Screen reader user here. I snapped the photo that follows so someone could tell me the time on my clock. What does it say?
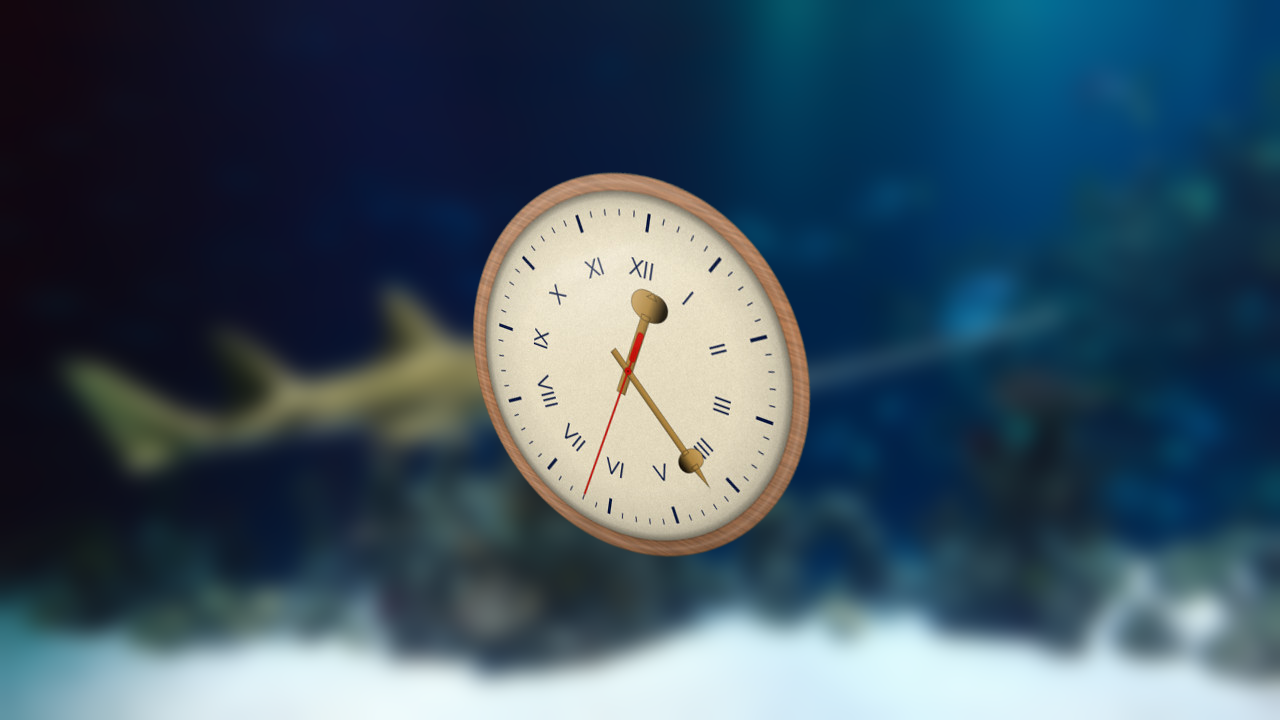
12:21:32
